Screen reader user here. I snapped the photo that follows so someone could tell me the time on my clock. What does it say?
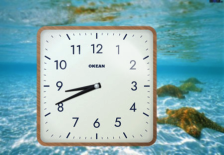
8:41
